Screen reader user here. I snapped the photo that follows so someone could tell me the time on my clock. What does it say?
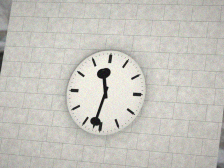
11:32
